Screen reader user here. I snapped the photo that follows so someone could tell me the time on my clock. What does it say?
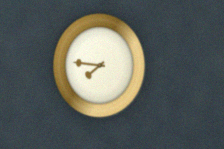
7:46
